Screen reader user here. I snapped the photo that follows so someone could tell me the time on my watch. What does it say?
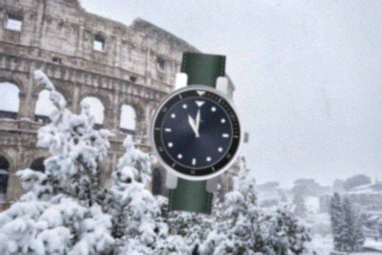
11:00
